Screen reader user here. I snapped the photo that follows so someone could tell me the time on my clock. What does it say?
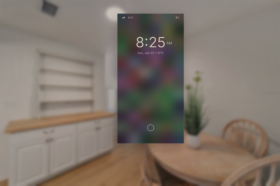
8:25
